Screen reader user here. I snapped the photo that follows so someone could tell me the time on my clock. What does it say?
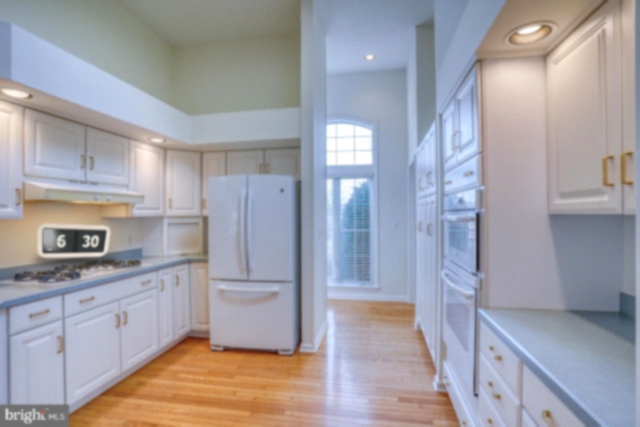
6:30
